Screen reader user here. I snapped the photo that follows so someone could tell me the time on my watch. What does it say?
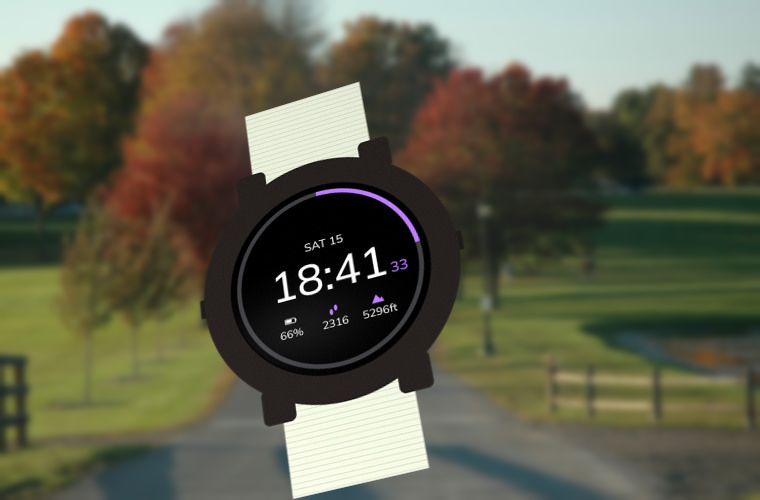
18:41:33
